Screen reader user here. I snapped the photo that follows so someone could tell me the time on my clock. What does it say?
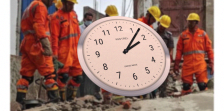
2:07
